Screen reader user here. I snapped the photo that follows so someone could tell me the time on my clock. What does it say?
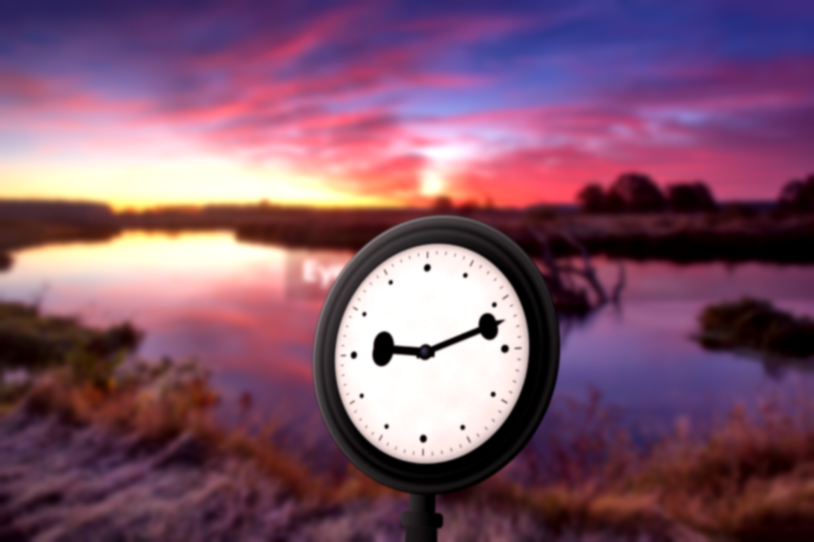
9:12
